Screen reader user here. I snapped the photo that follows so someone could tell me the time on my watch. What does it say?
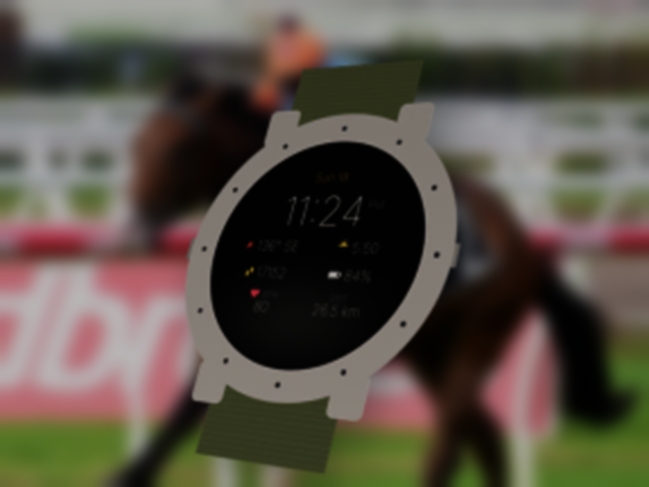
11:24
